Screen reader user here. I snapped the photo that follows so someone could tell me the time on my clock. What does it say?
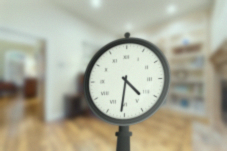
4:31
